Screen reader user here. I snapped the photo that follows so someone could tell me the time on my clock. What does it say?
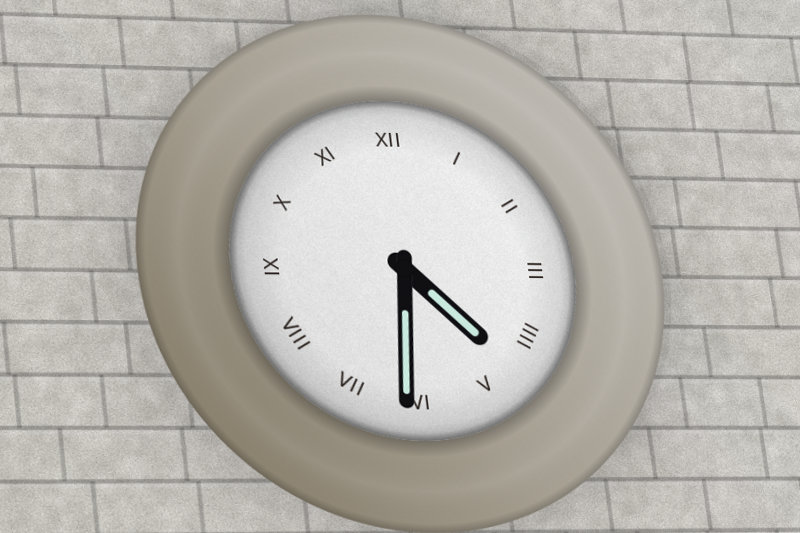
4:31
